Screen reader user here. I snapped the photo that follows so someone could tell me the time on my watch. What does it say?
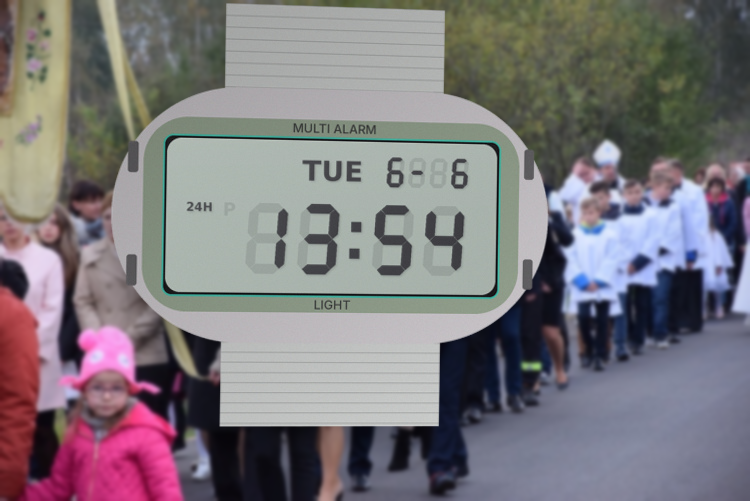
13:54
